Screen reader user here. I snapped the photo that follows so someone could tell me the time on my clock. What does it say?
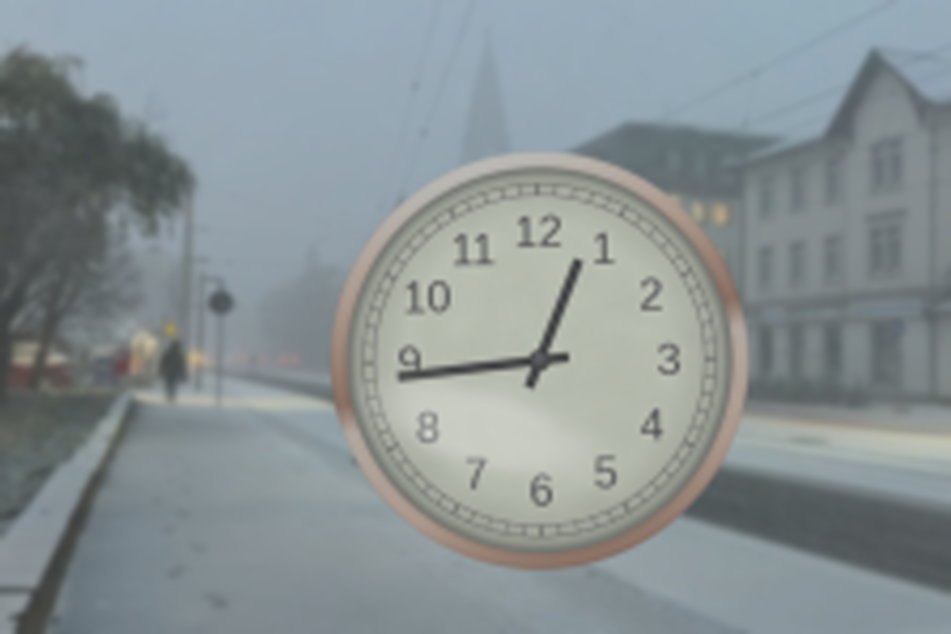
12:44
